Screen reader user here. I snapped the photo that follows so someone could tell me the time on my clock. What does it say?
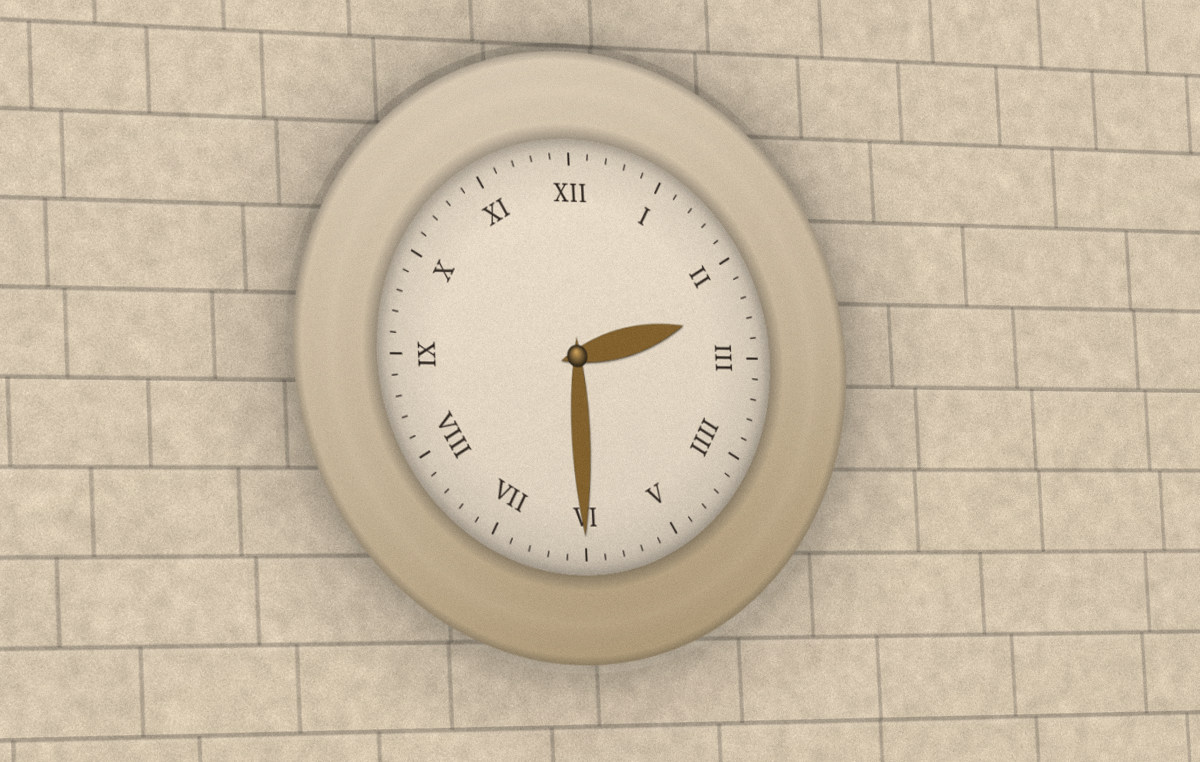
2:30
